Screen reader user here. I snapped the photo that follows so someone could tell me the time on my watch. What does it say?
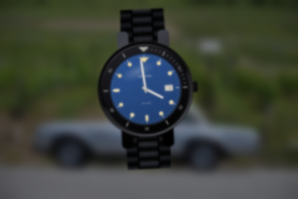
3:59
